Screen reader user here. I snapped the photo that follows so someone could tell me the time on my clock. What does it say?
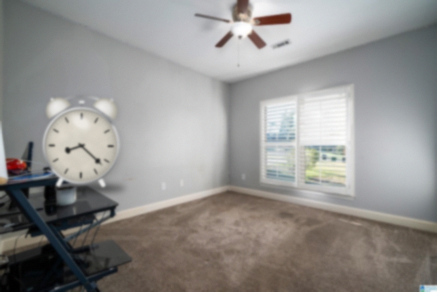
8:22
